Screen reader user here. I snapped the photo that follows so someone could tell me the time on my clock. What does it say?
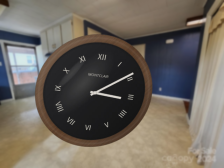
3:09
